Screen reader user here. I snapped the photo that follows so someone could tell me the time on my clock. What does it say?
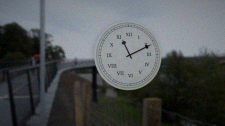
11:11
